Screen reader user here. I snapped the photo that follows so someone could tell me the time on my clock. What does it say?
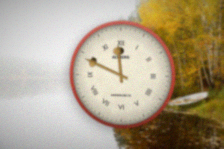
11:49
